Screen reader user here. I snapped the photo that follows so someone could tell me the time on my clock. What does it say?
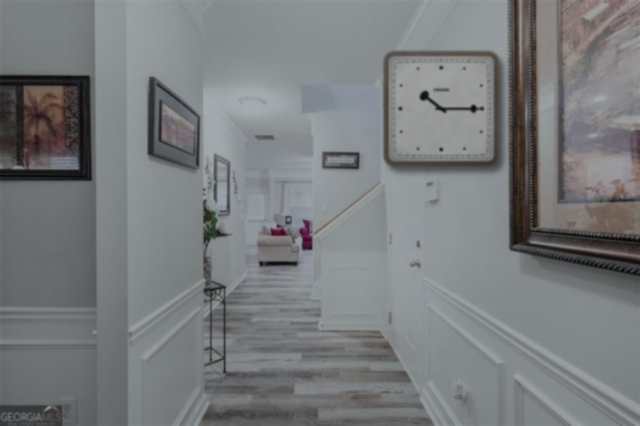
10:15
